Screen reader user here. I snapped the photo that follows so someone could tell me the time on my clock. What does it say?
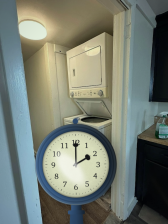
2:00
